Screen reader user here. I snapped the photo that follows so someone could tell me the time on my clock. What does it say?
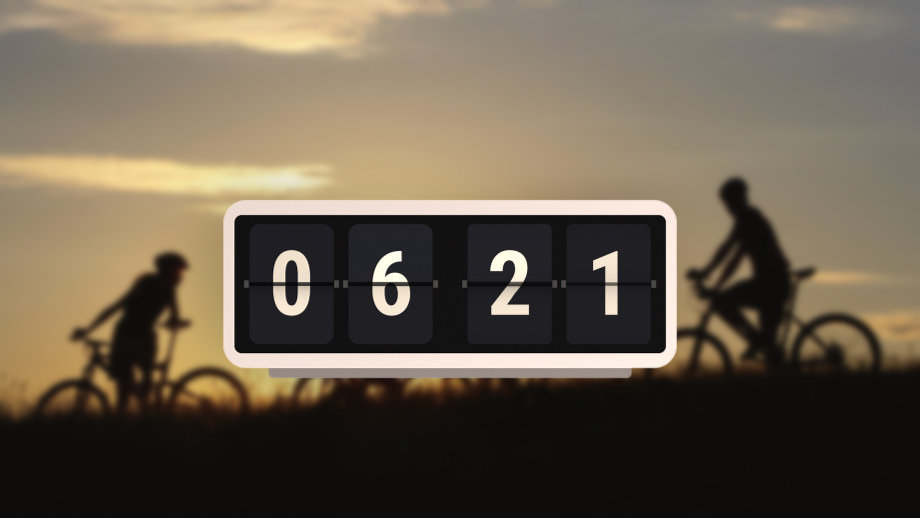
6:21
